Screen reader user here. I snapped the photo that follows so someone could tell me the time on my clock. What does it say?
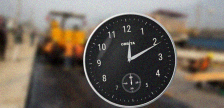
12:11
